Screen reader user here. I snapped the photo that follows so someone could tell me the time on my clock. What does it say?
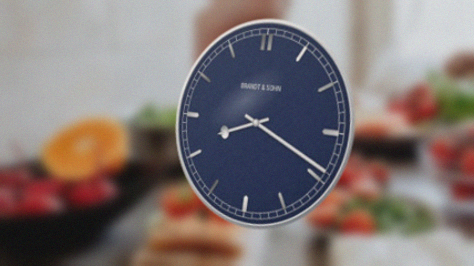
8:19
